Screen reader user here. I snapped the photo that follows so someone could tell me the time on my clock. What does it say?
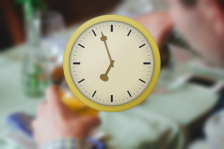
6:57
